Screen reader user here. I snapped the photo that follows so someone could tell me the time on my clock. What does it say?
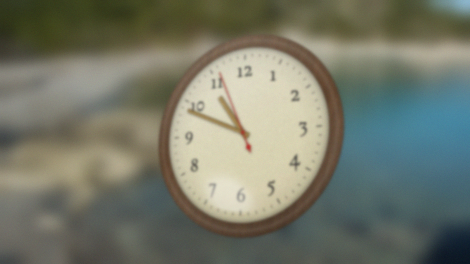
10:48:56
